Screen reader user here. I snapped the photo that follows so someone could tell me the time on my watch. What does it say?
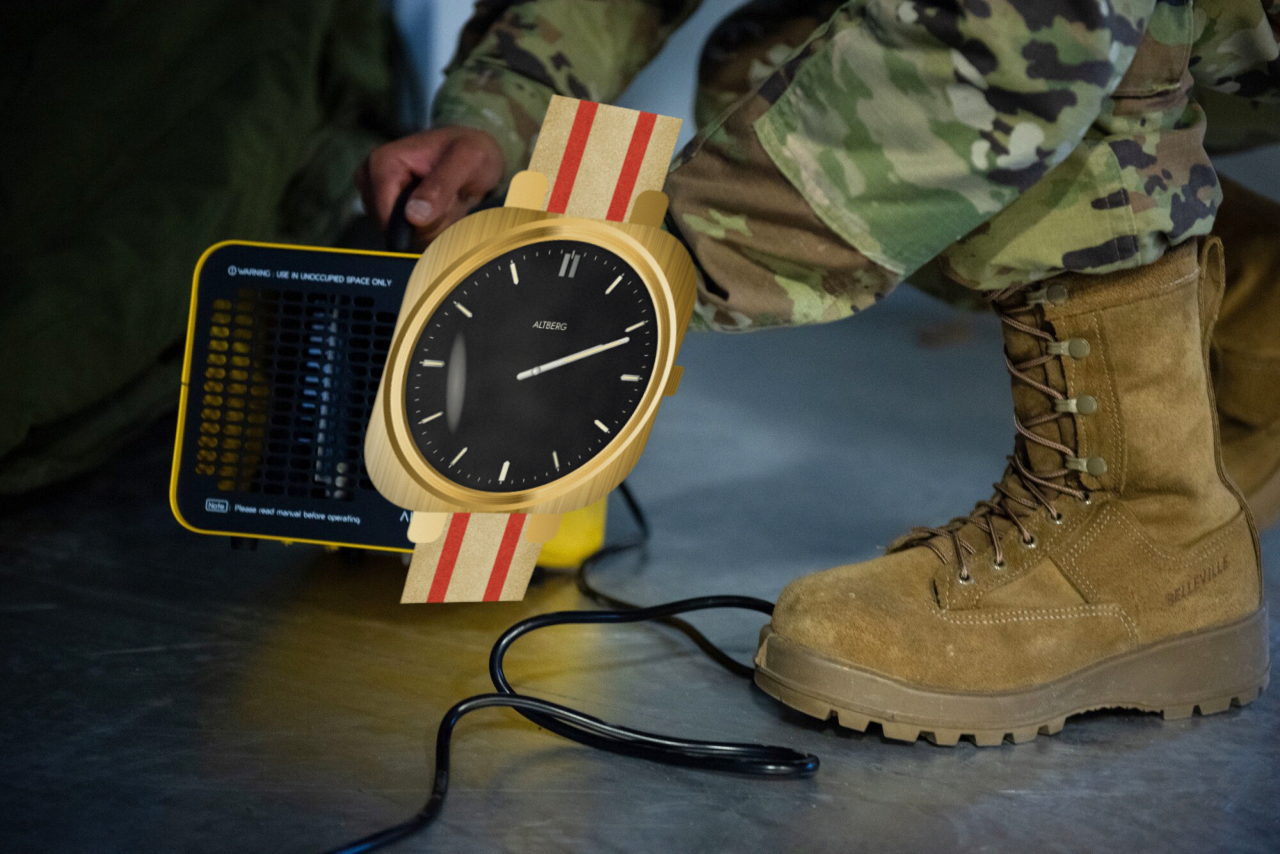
2:11
